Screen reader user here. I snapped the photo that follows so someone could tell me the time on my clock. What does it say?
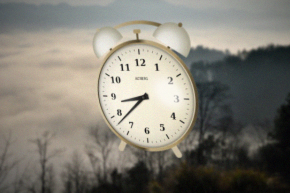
8:38
